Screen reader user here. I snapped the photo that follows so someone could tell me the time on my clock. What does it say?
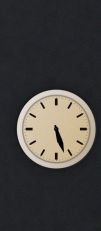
5:27
